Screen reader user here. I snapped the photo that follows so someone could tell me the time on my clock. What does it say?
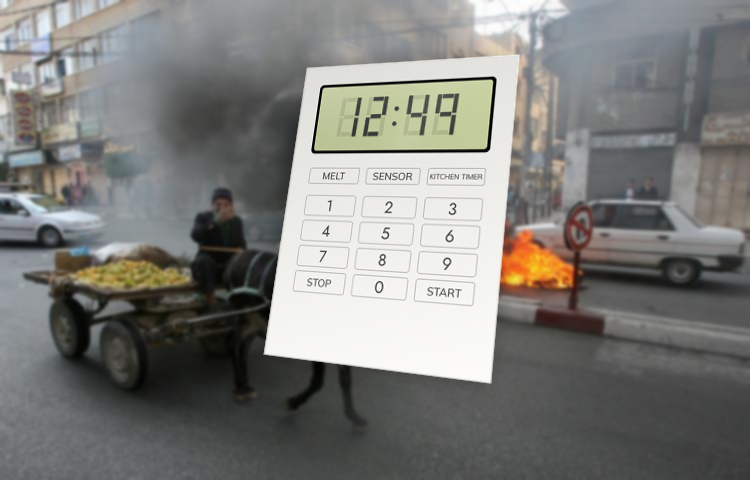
12:49
